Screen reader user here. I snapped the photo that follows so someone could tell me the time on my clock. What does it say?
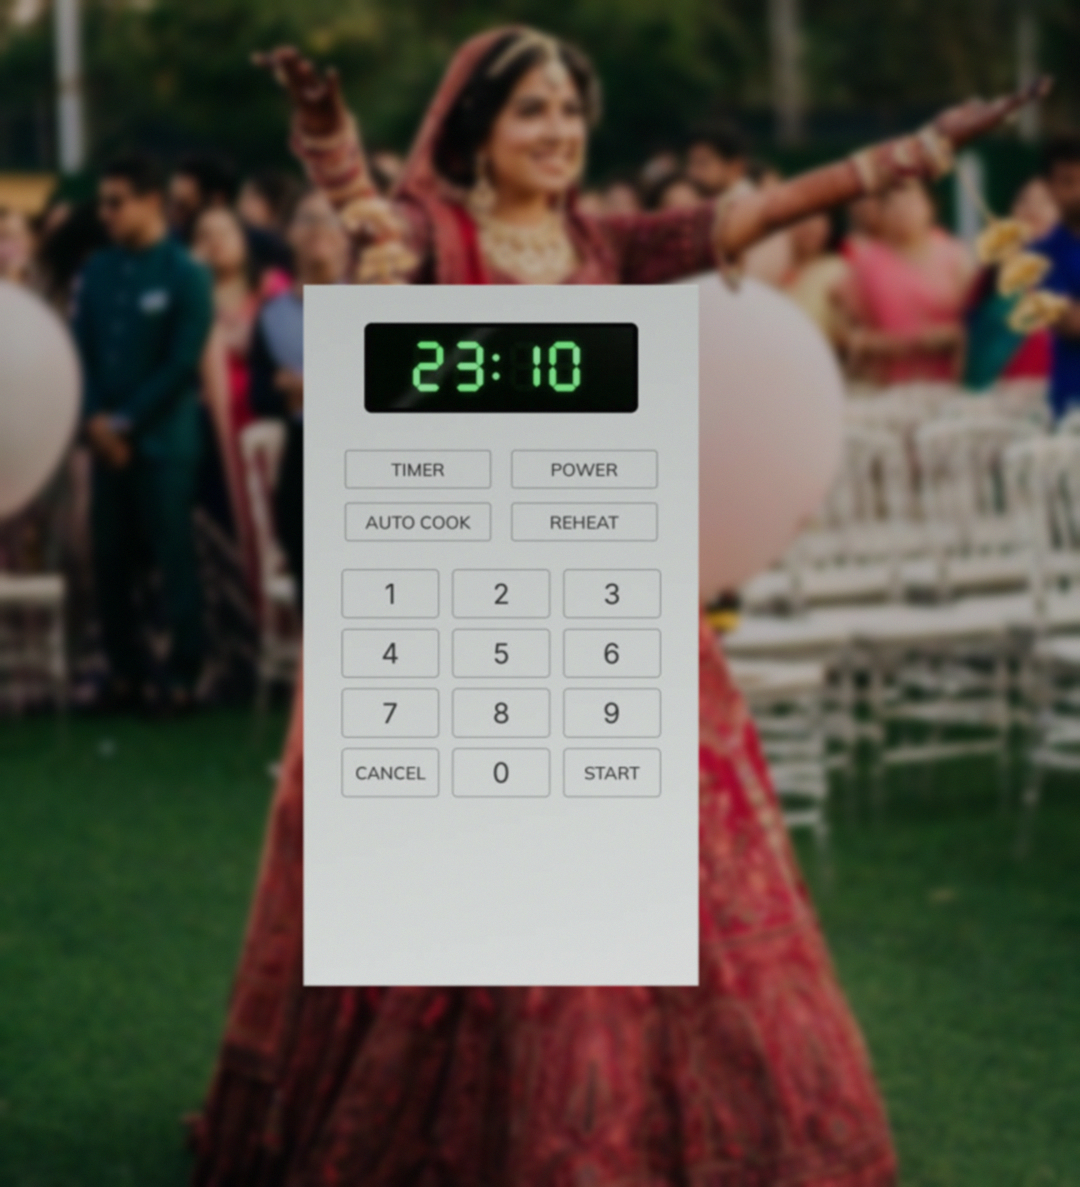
23:10
